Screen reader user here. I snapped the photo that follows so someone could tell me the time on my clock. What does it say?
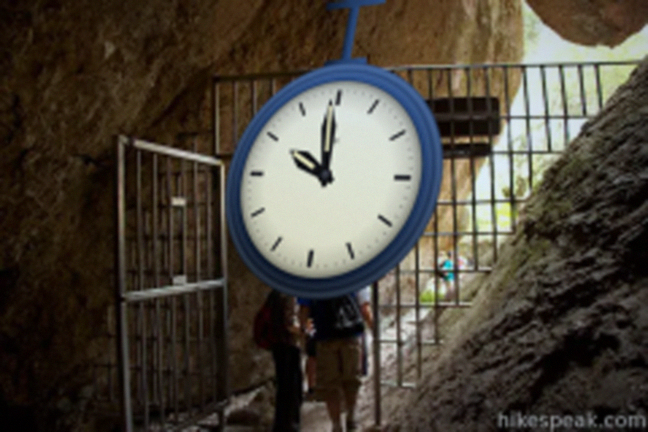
9:59
